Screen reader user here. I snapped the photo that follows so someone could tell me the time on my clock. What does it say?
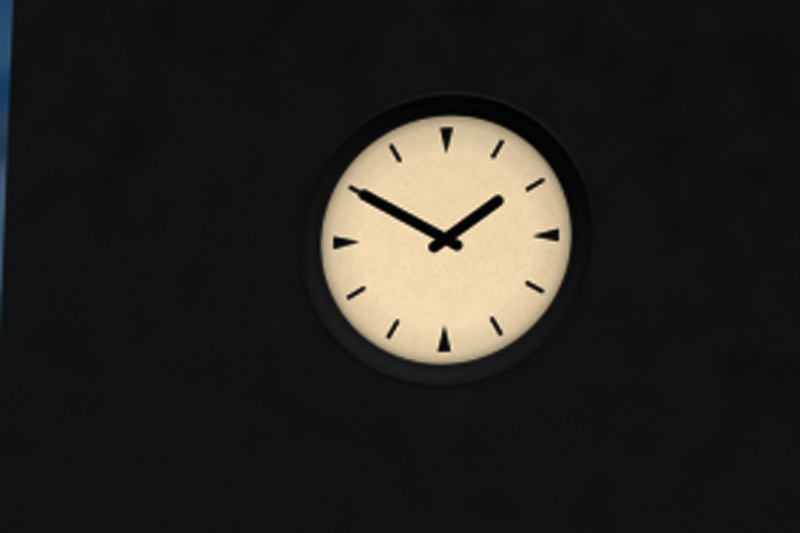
1:50
